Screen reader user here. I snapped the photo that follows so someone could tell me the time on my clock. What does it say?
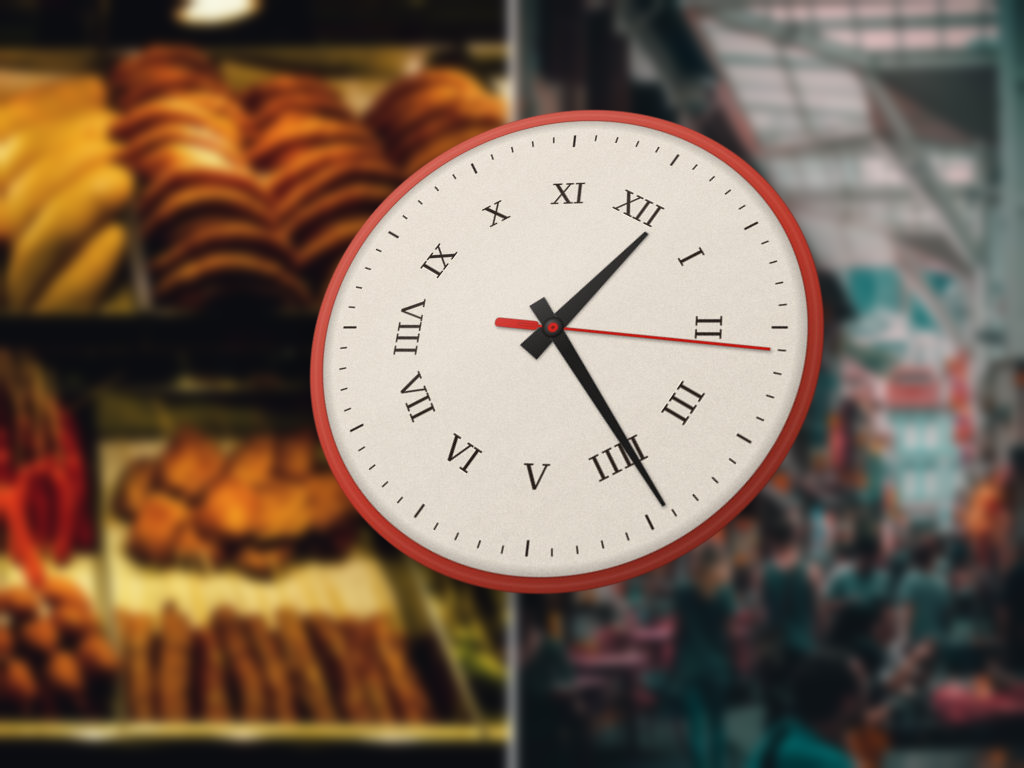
12:19:11
